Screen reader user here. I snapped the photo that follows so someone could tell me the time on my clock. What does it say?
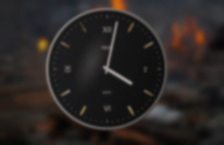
4:02
